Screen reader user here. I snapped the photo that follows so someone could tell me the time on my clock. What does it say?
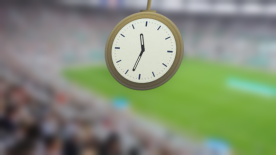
11:33
